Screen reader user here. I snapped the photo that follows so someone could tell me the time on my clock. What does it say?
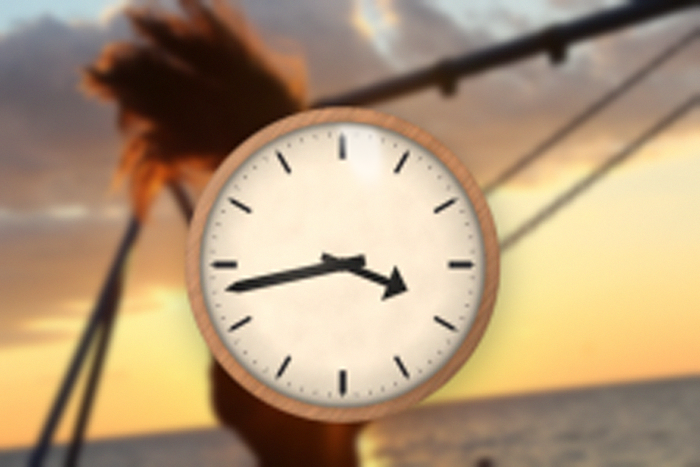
3:43
